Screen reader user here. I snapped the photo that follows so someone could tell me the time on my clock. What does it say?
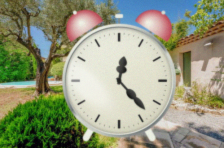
12:23
